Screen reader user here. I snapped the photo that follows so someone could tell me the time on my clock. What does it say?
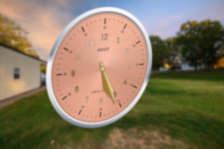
5:26
